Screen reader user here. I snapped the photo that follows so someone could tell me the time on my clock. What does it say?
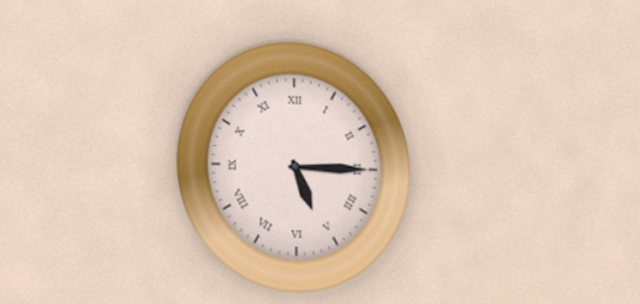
5:15
